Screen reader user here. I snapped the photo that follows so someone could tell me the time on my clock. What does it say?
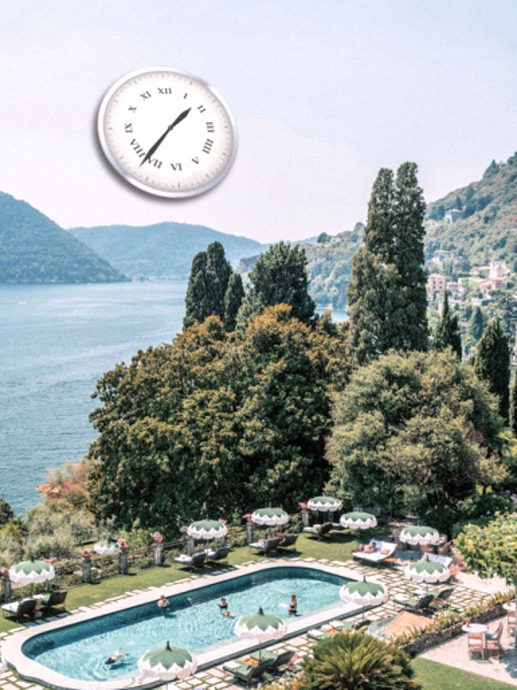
1:37
